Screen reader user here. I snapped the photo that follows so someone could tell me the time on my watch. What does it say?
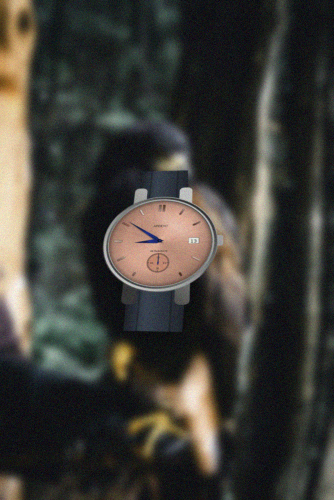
8:51
